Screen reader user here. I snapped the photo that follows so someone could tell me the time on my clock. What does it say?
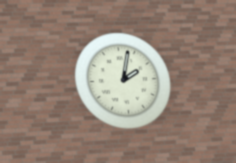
2:03
